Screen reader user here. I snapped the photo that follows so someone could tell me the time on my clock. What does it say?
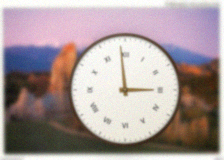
2:59
